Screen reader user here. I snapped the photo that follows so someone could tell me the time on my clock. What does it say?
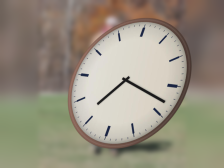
7:18
